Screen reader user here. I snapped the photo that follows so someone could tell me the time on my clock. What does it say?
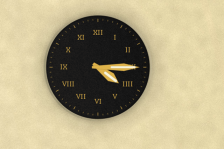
4:15
